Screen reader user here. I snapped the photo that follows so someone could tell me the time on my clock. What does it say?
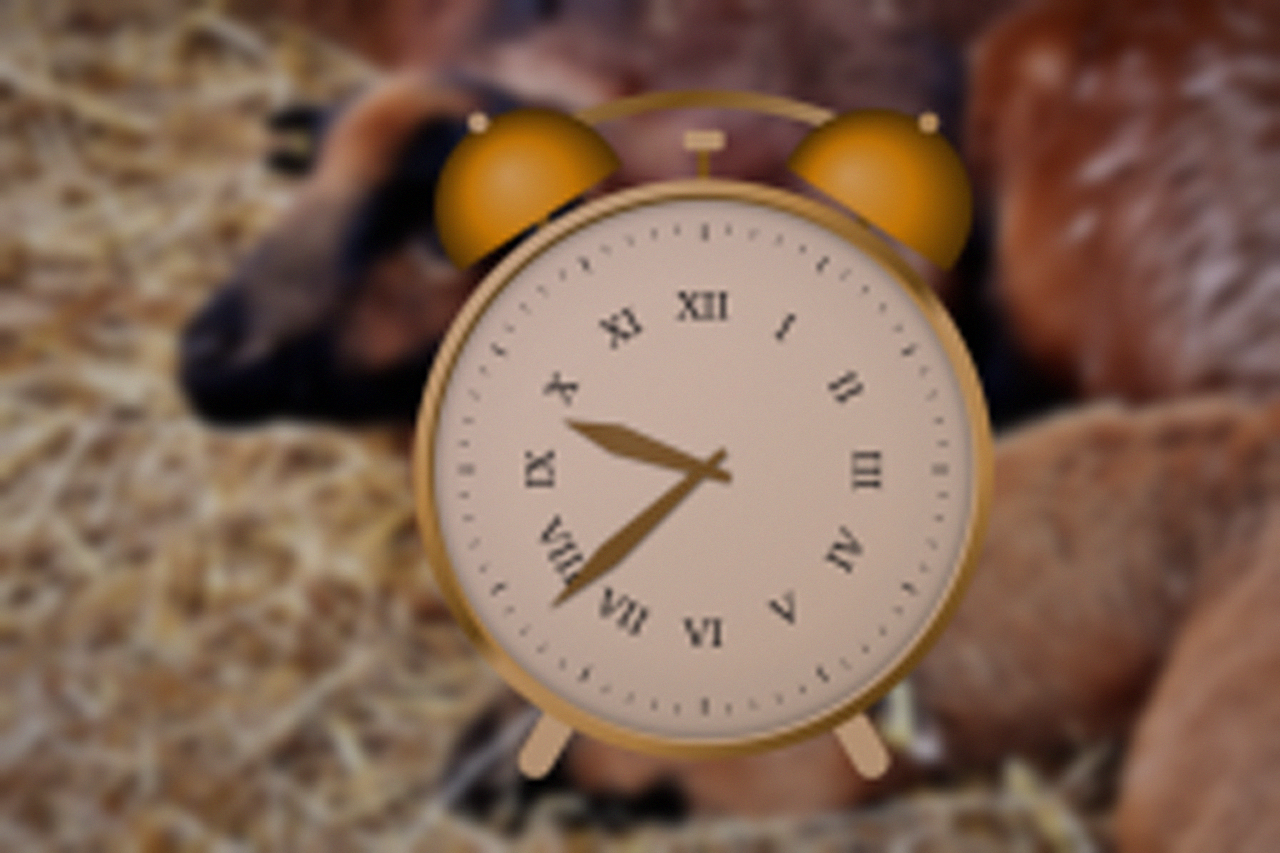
9:38
